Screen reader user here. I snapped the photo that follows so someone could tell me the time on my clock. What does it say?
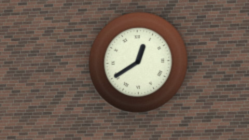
12:40
